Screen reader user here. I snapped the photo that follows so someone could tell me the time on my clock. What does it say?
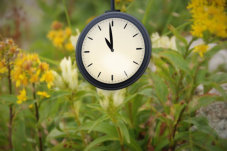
10:59
